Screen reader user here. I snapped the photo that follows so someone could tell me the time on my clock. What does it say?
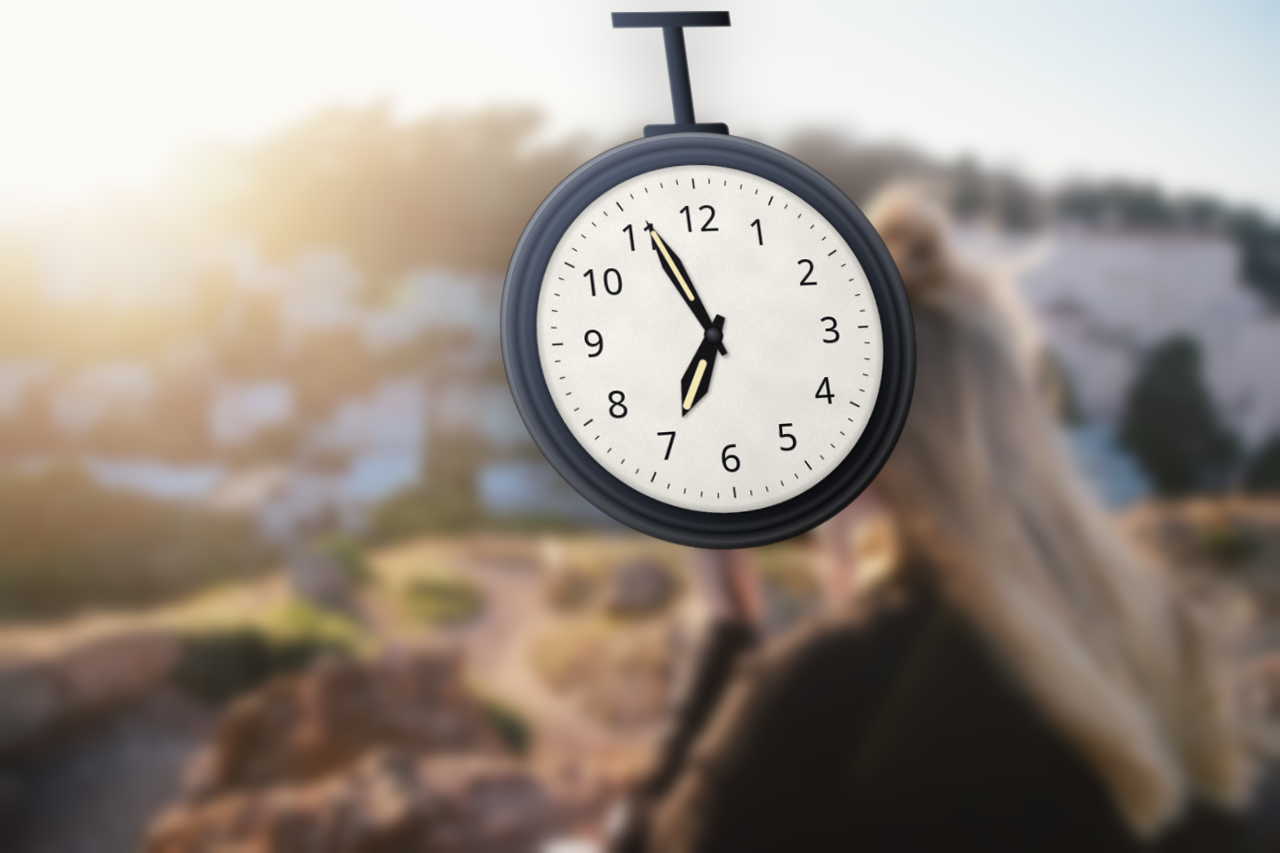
6:56
